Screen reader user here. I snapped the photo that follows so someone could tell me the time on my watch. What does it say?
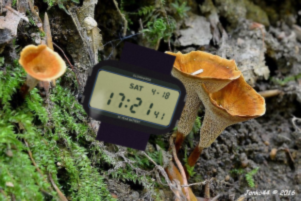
17:21
